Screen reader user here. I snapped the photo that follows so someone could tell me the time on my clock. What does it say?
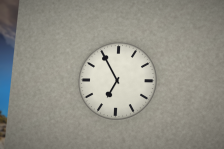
6:55
